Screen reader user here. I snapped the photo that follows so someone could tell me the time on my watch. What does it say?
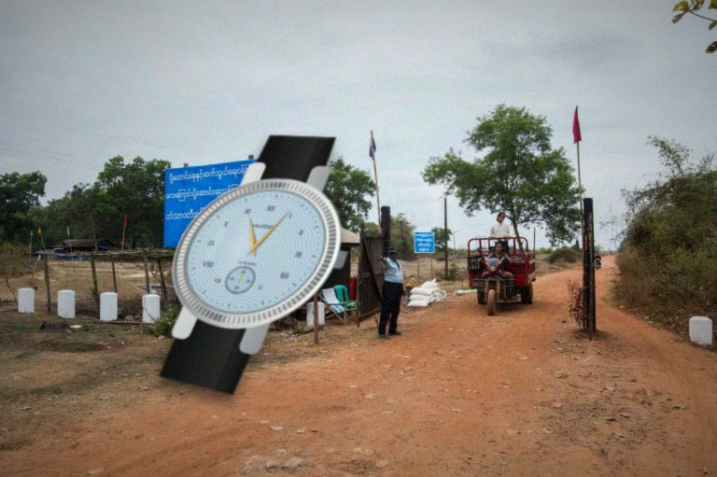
11:04
